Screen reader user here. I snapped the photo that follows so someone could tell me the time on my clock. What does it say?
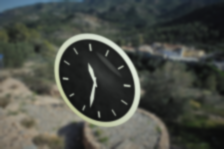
11:33
